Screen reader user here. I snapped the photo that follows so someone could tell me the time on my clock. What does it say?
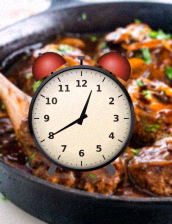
12:40
